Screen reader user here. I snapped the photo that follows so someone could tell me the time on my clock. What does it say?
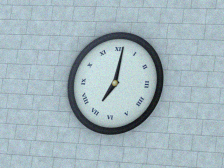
7:01
